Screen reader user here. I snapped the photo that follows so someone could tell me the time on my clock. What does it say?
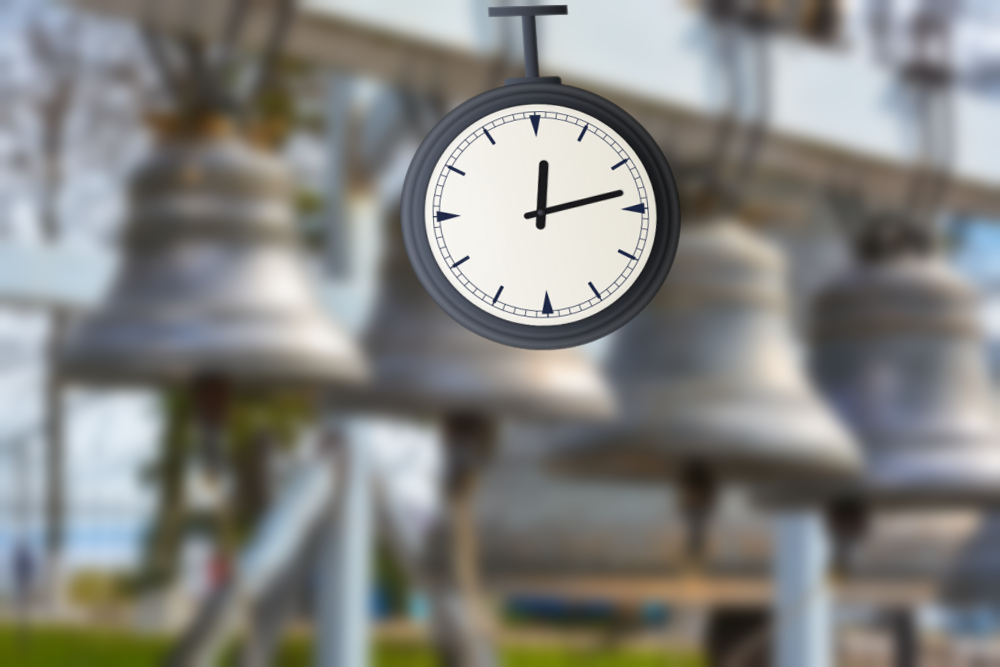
12:13
